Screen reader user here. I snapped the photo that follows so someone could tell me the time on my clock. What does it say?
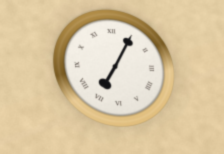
7:05
